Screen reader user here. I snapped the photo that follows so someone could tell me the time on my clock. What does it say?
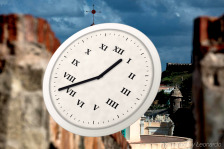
12:37
